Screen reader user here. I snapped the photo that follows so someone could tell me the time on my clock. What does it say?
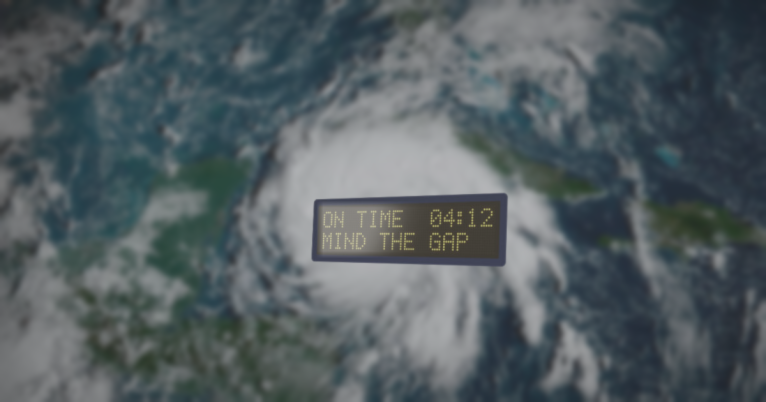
4:12
